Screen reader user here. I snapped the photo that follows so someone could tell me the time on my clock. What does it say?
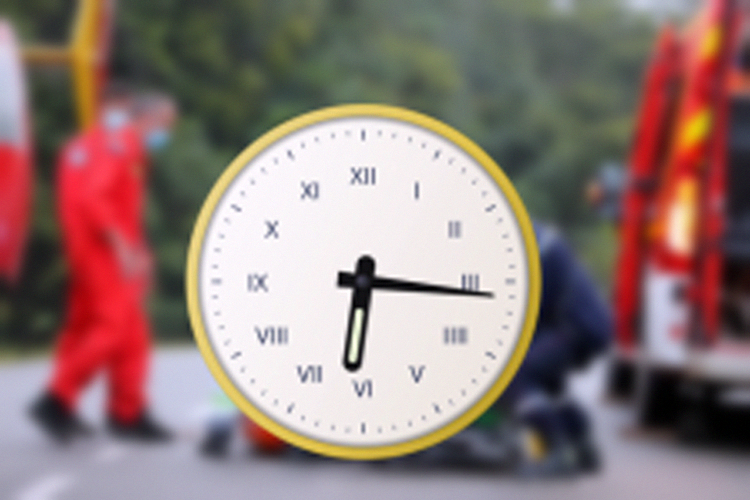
6:16
